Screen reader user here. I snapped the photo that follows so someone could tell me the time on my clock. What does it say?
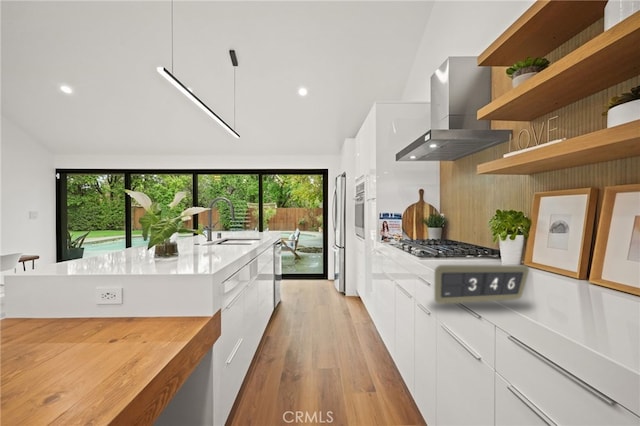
3:46
